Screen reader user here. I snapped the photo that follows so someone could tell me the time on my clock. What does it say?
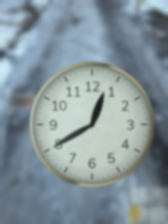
12:40
